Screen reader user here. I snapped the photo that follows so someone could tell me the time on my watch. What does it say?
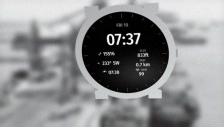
7:37
